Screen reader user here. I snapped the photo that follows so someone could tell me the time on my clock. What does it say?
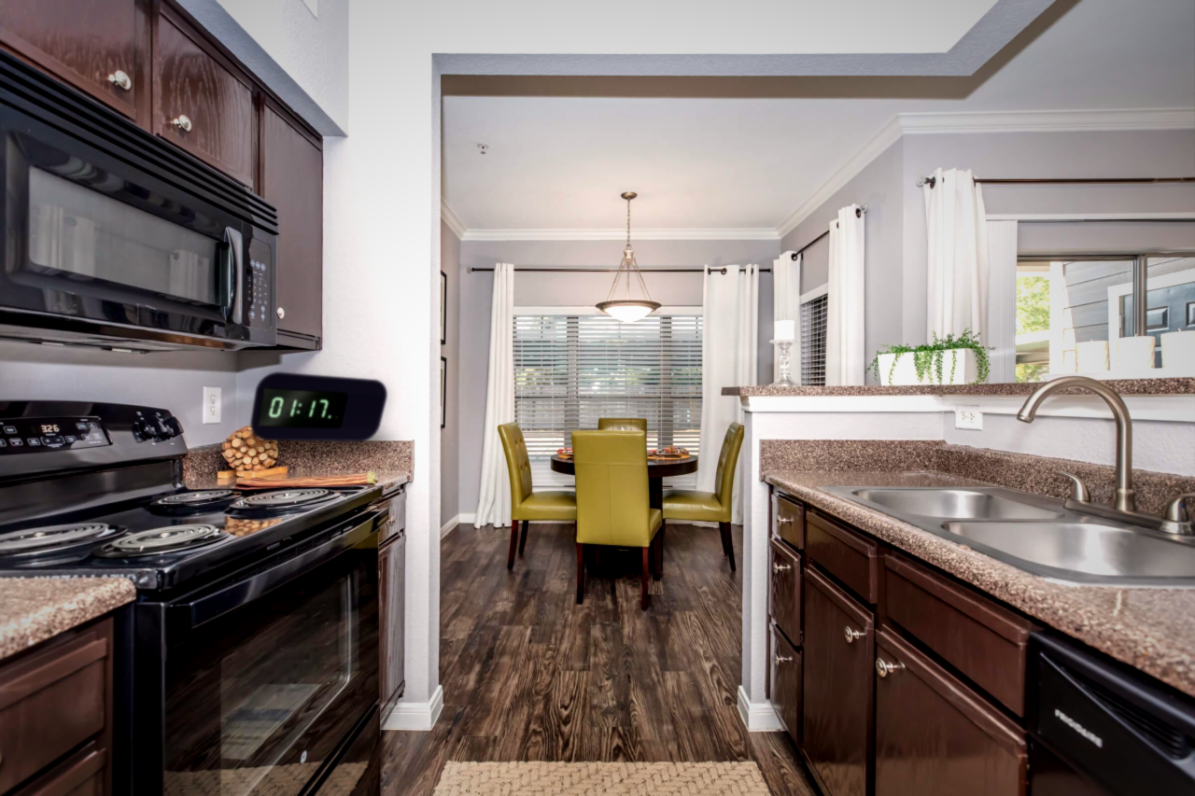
1:17
